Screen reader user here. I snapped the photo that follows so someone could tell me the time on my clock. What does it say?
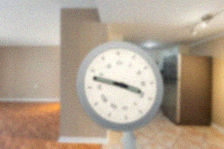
3:48
